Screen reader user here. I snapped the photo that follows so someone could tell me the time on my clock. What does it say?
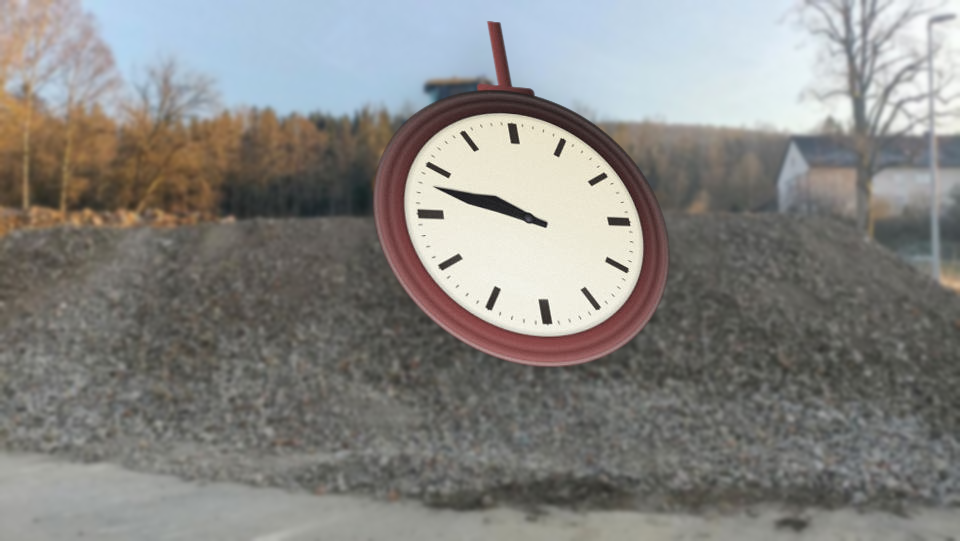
9:48
